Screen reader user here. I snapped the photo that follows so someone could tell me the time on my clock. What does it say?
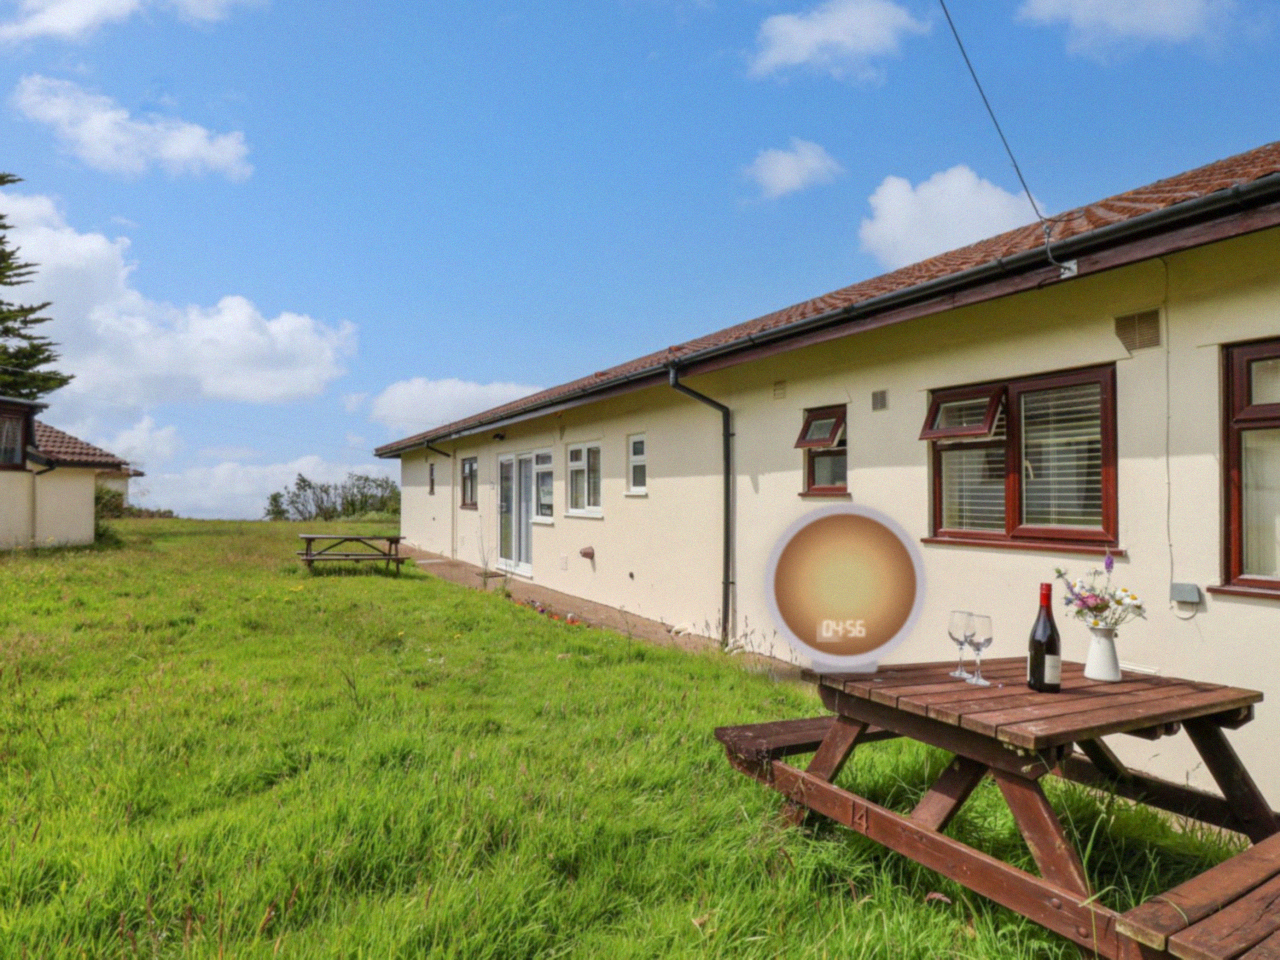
4:56
